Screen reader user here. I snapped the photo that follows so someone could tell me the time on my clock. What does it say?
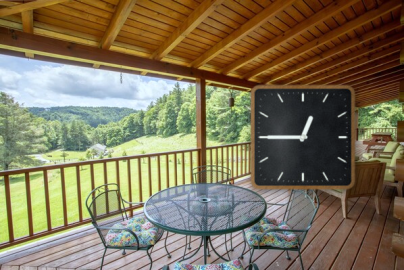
12:45
